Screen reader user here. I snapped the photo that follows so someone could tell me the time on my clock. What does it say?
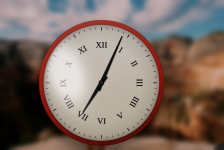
7:04
